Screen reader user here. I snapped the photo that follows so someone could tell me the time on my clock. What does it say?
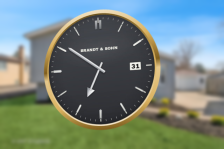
6:51
